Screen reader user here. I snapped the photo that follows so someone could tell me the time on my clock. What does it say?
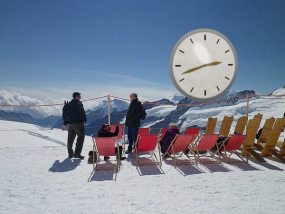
2:42
